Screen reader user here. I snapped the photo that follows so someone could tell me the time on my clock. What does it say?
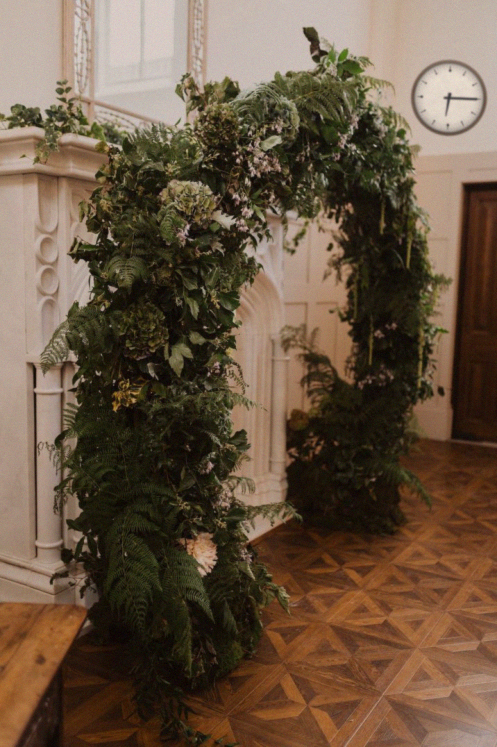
6:15
